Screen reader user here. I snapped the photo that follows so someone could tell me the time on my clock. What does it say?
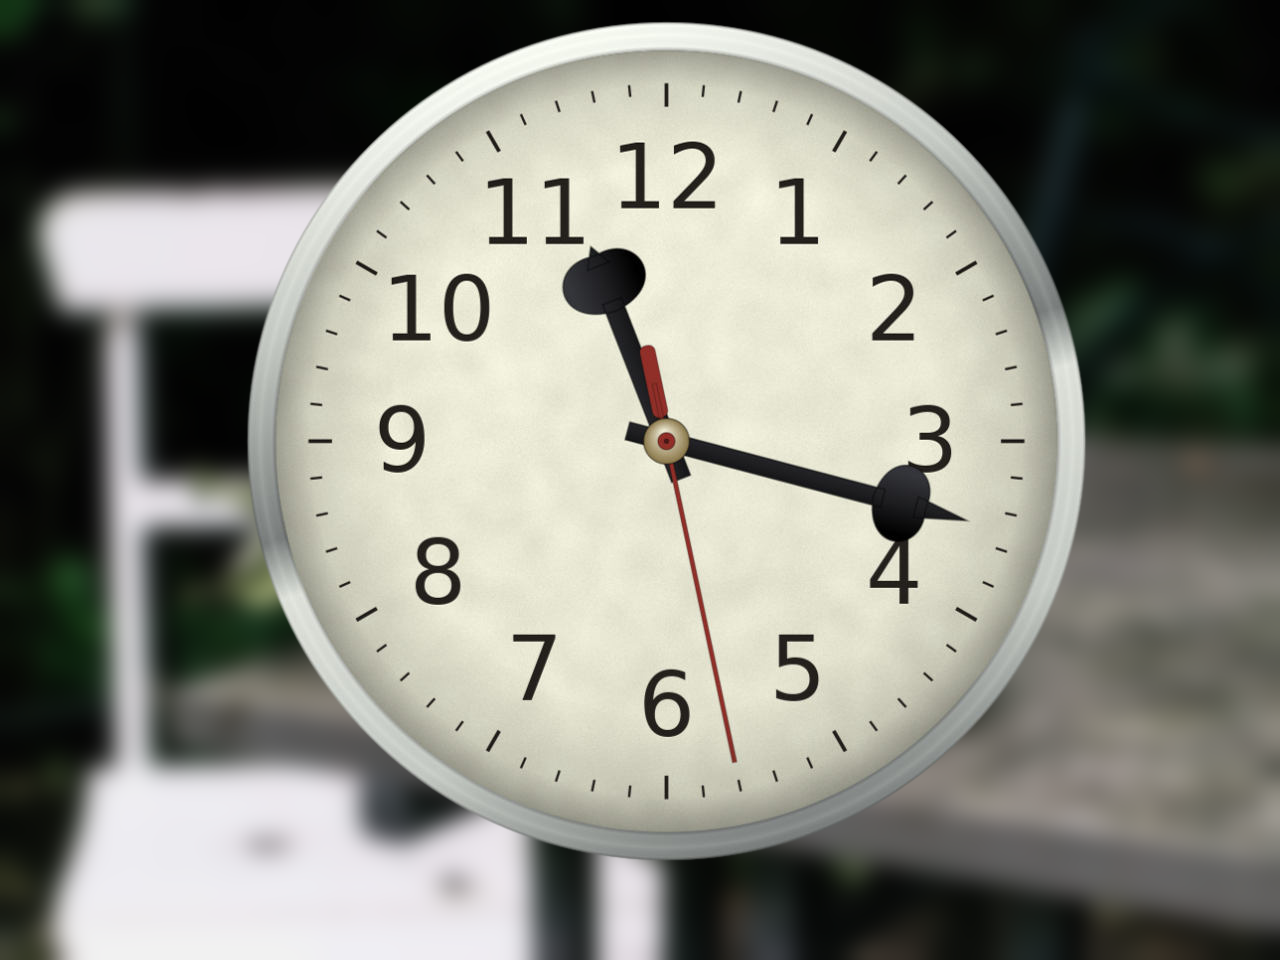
11:17:28
